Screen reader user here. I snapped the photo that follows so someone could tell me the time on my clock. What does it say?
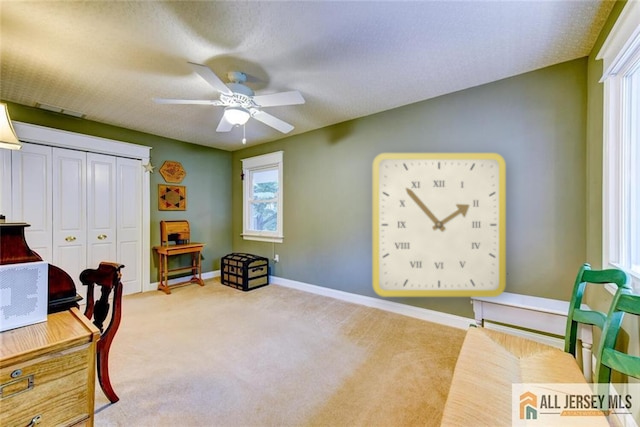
1:53
